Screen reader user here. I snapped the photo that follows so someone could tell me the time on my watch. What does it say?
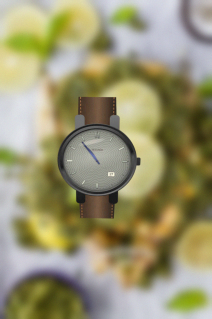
10:54
